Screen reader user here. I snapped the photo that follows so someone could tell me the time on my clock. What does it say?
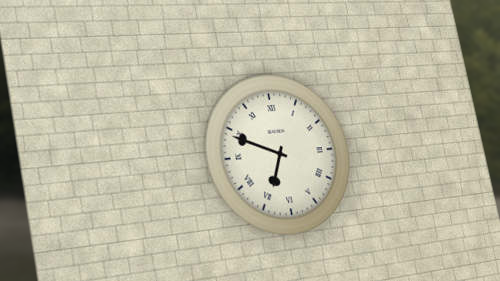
6:49
